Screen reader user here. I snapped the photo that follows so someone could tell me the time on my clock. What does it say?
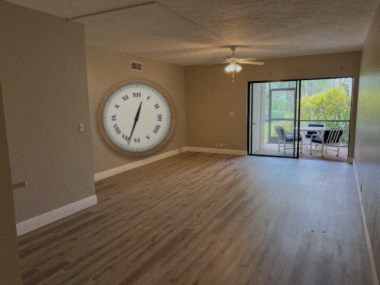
12:33
